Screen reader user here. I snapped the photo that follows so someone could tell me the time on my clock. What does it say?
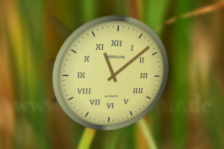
11:08
